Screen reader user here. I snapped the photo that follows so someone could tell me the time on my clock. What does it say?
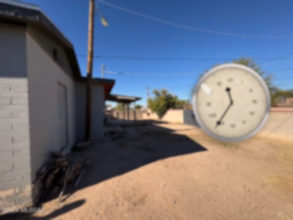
11:36
